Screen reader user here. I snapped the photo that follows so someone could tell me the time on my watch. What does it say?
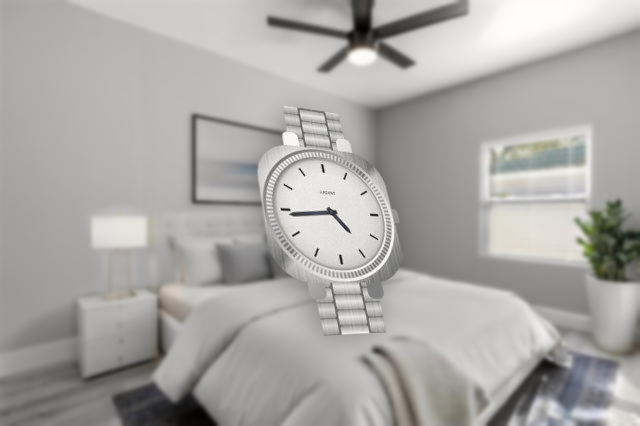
4:44
